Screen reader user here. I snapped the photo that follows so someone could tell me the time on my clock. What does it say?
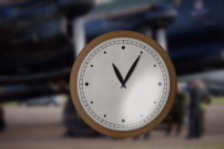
11:05
